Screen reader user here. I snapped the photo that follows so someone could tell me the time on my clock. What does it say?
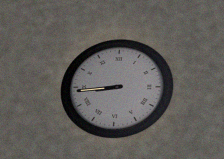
8:44
